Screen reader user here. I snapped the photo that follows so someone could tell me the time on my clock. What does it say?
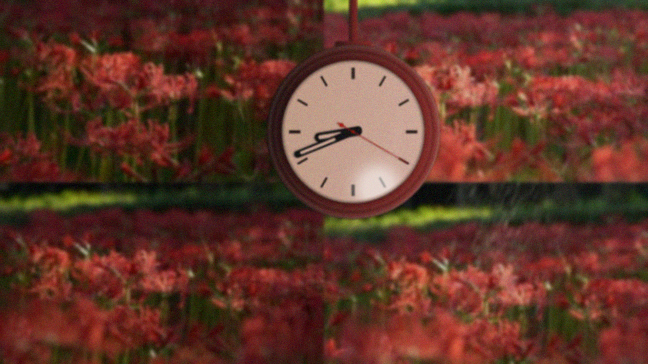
8:41:20
